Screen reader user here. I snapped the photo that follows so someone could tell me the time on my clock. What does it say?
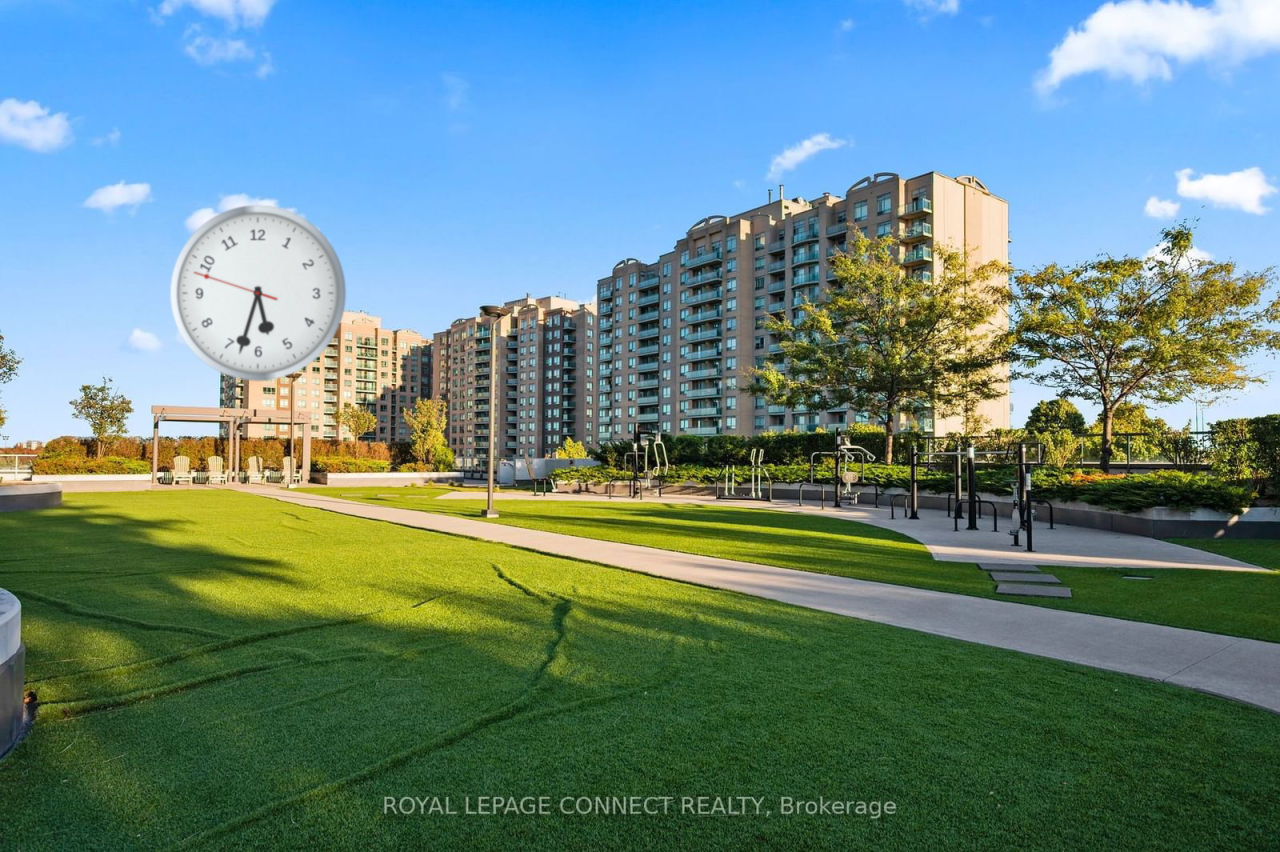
5:32:48
